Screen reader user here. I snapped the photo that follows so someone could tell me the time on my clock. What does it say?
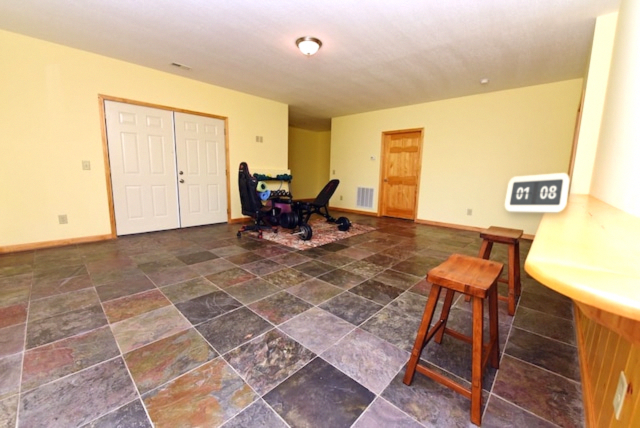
1:08
